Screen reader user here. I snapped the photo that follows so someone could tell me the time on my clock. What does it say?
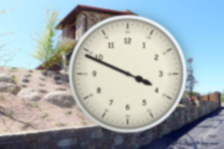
3:49
